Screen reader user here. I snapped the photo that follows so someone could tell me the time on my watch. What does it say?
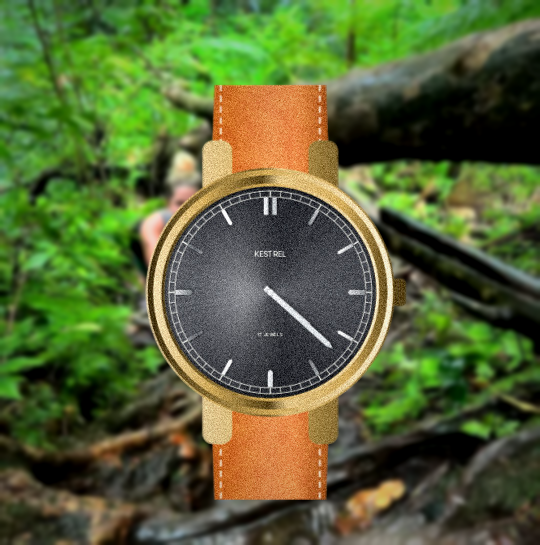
4:22
